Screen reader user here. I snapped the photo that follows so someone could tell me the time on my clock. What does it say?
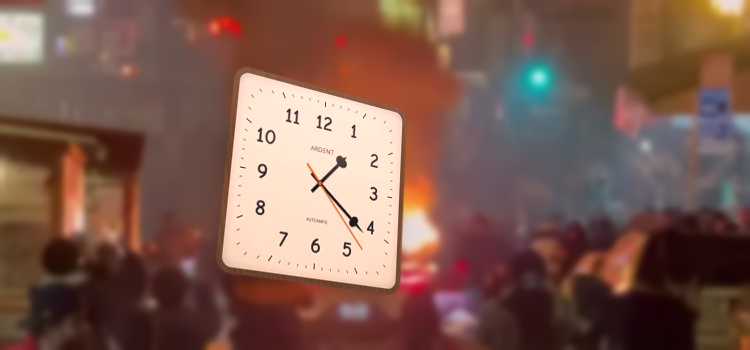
1:21:23
